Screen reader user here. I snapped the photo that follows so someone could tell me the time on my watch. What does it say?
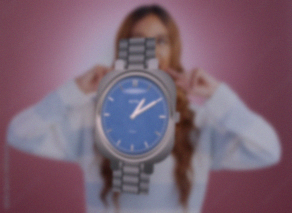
1:10
